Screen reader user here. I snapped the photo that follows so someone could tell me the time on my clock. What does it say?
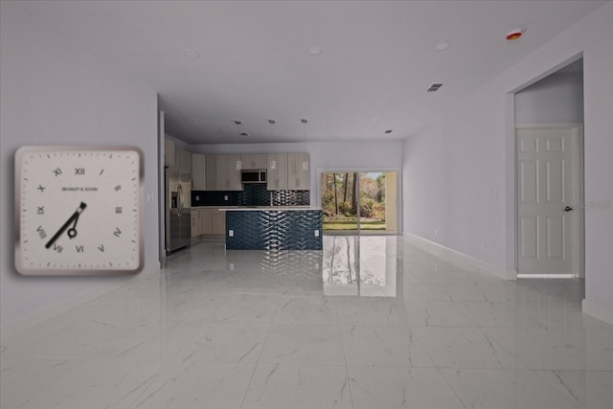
6:37
